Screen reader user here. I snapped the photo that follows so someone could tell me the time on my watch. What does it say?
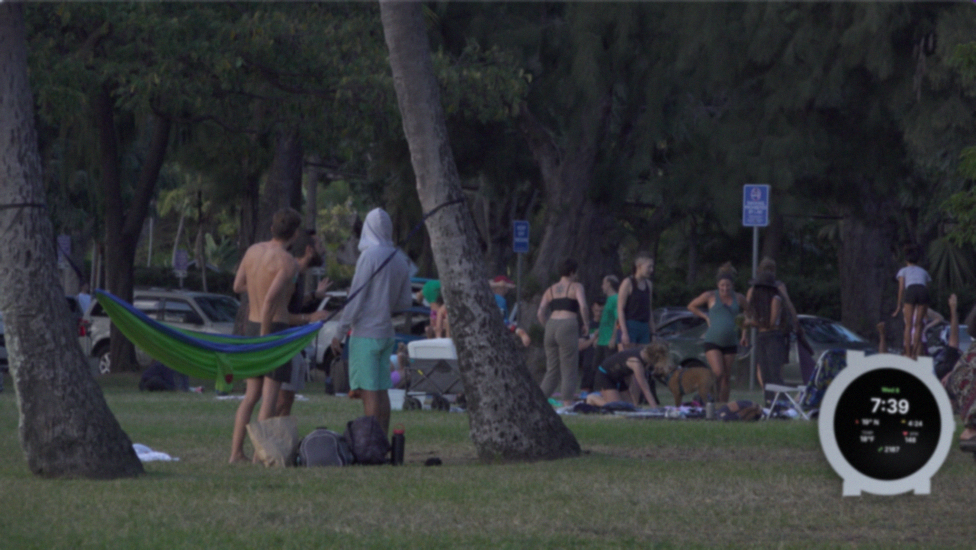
7:39
